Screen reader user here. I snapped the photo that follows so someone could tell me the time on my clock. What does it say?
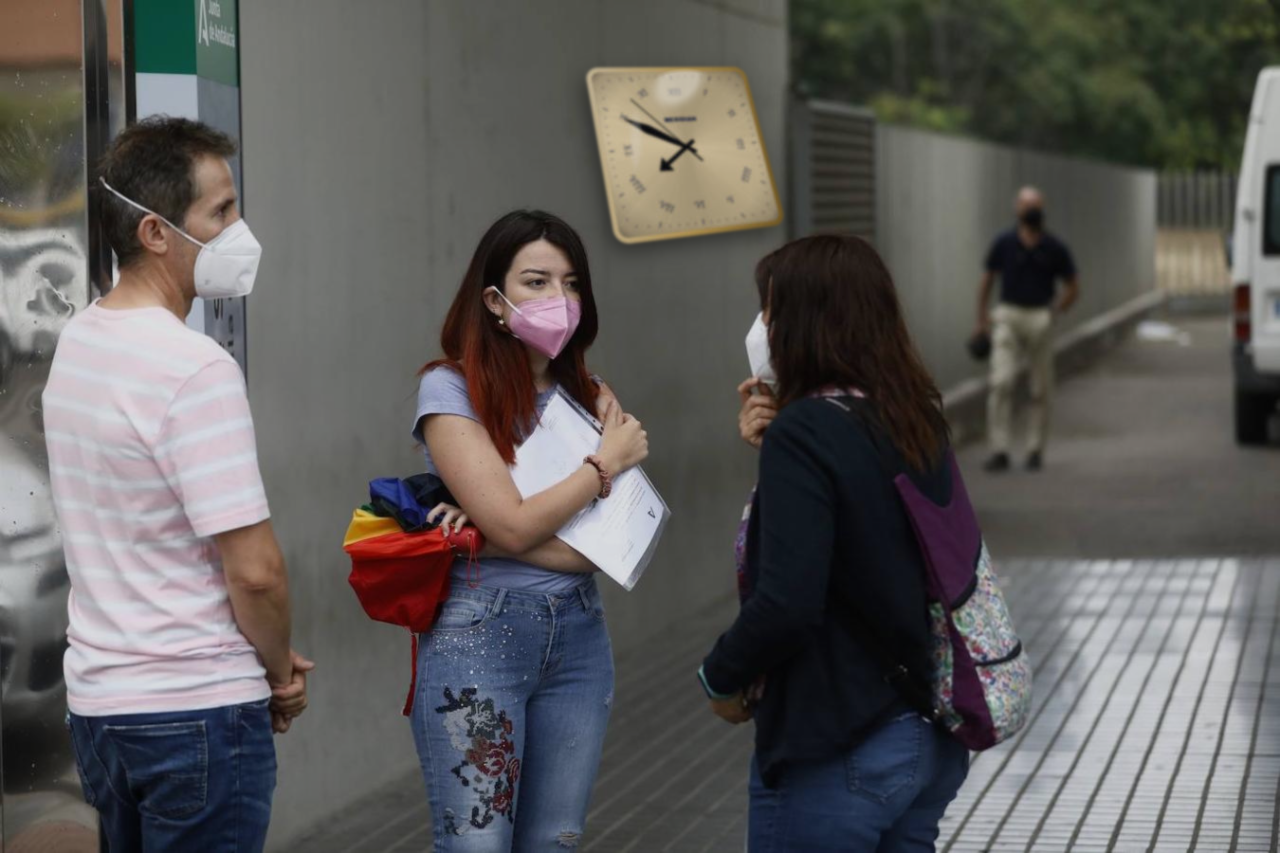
7:49:53
